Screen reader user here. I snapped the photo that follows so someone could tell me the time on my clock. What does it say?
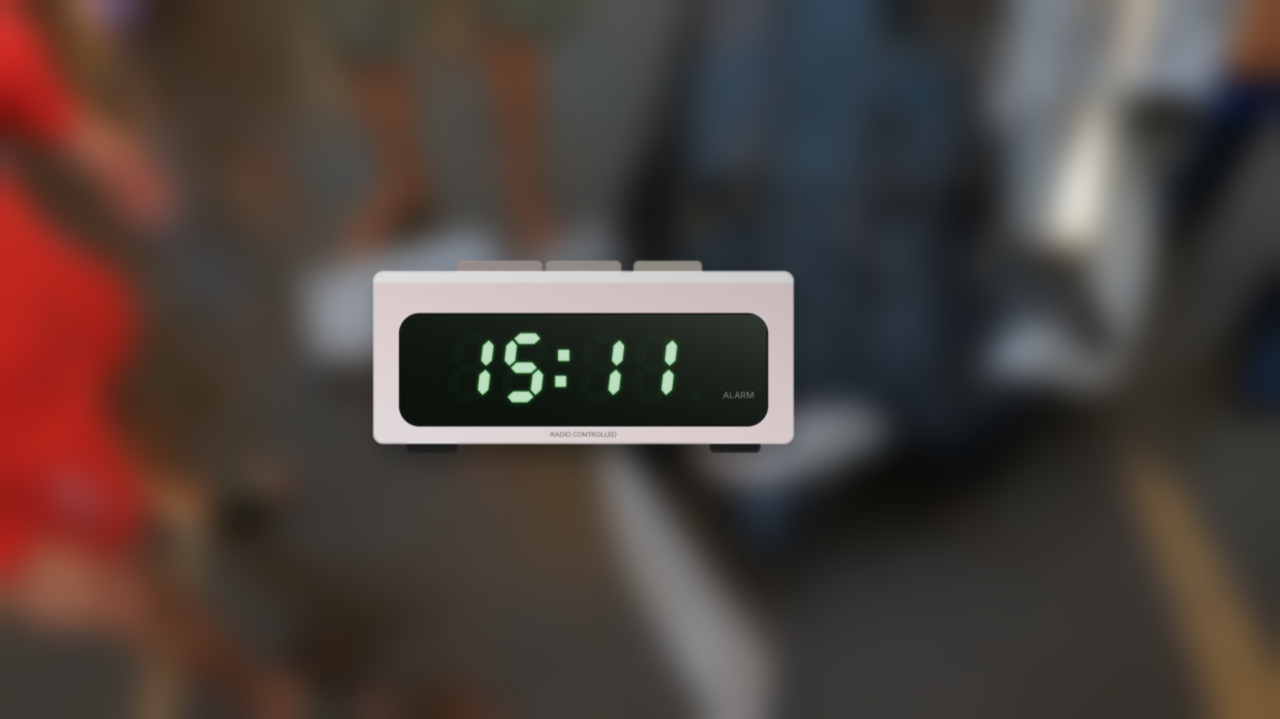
15:11
